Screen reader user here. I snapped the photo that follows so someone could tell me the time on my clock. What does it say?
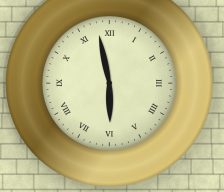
5:58
